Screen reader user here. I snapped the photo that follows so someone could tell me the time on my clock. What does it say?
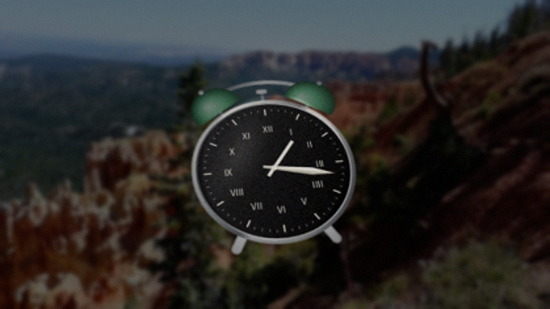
1:17
